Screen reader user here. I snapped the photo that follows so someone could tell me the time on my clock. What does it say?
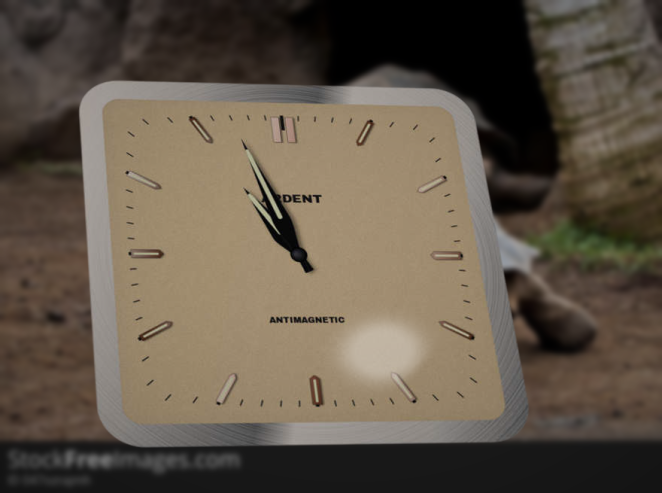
10:57
